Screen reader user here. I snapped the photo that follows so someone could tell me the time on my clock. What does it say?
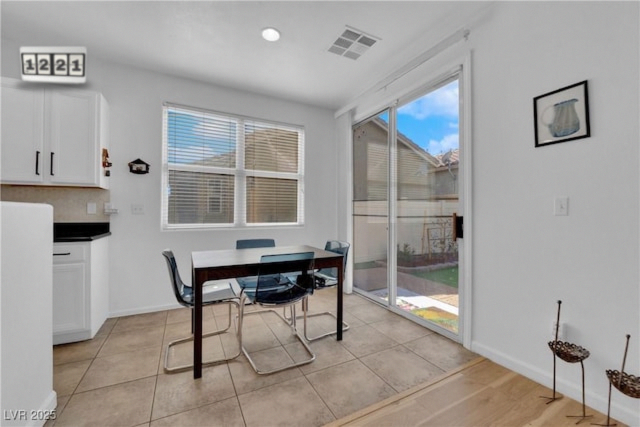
12:21
